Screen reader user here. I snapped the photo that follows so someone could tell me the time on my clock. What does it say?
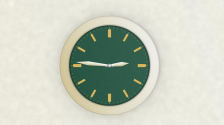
2:46
